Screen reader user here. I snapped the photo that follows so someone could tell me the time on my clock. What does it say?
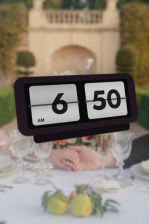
6:50
